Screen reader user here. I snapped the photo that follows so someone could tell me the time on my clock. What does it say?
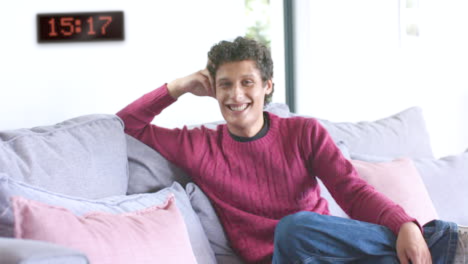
15:17
